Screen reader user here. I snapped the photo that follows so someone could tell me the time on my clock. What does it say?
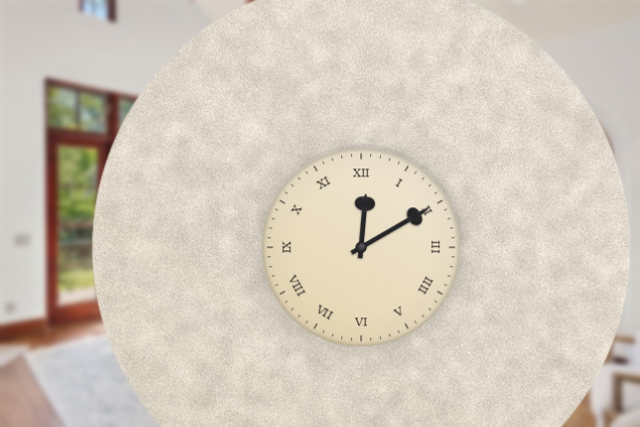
12:10
